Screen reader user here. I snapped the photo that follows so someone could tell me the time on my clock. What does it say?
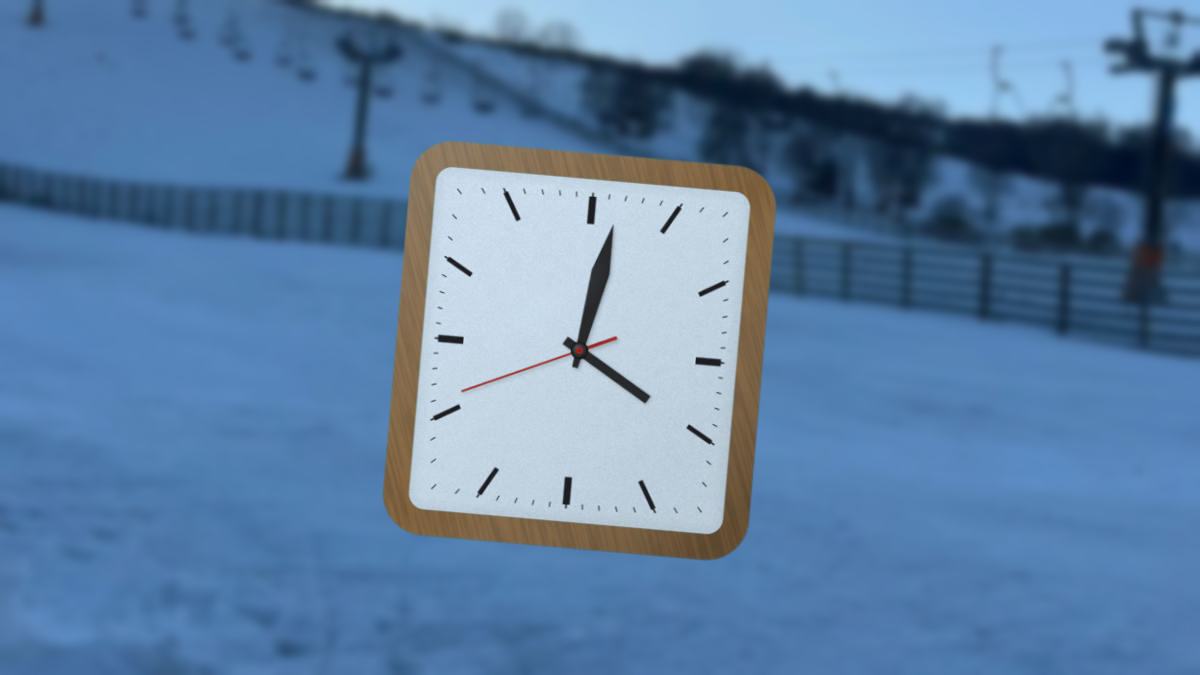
4:01:41
